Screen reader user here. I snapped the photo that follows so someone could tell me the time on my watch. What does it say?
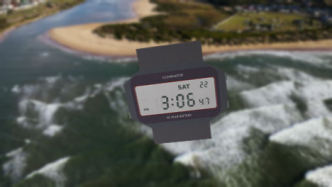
3:06:47
